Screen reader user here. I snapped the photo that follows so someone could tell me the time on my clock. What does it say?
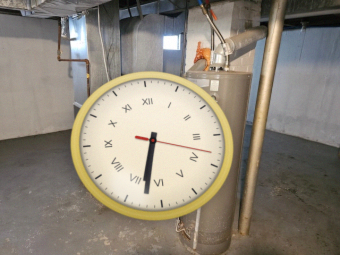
6:32:18
